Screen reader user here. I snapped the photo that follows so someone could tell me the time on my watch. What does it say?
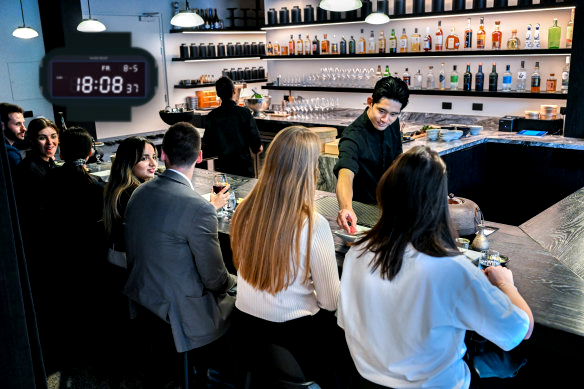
18:08
